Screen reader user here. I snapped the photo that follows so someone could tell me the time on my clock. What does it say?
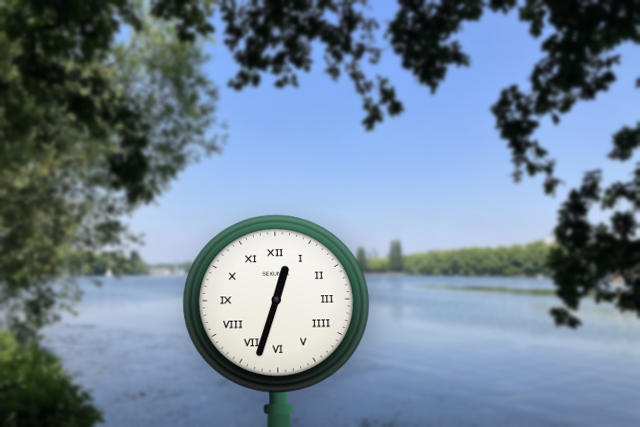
12:33
